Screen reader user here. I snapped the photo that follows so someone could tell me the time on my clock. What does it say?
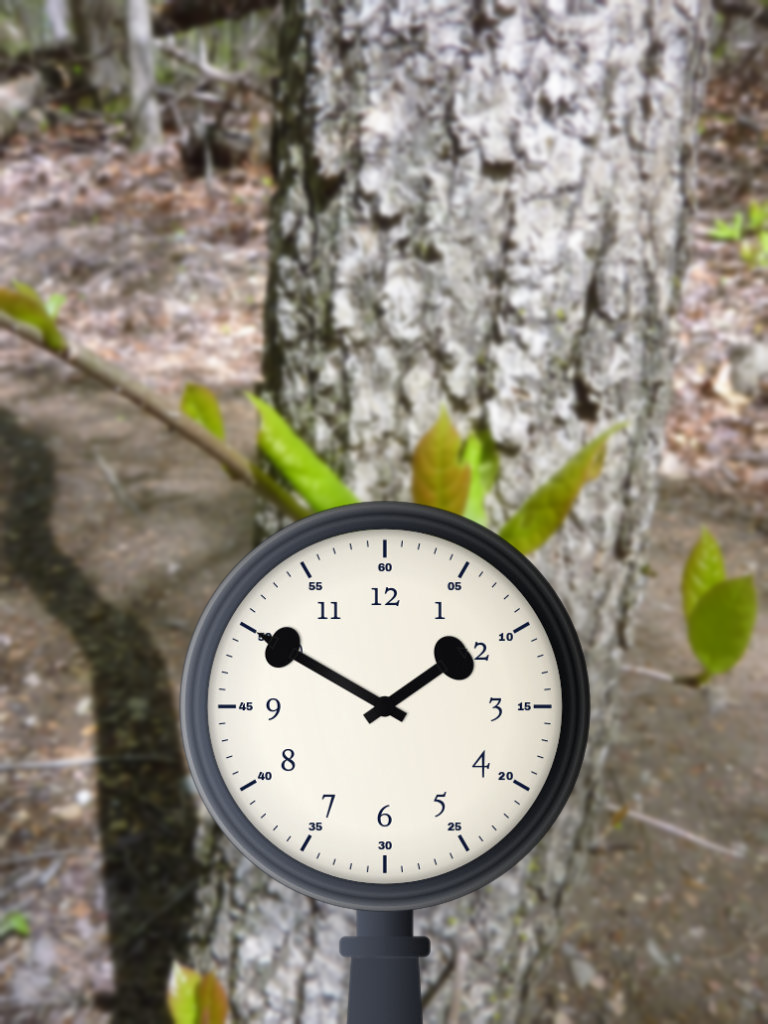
1:50
